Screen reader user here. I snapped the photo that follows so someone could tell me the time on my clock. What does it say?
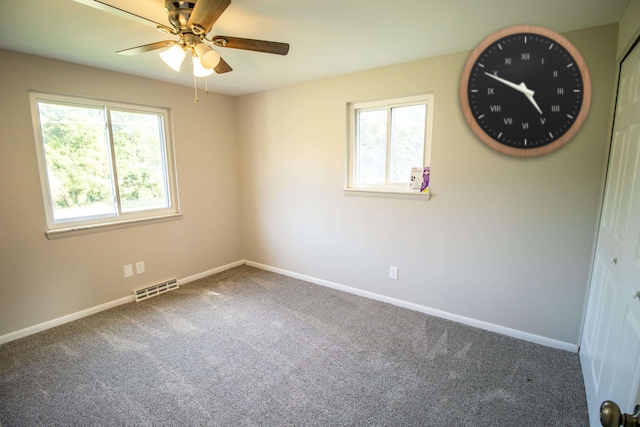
4:49
